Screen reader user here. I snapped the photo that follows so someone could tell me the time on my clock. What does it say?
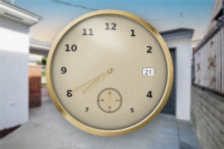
7:40
